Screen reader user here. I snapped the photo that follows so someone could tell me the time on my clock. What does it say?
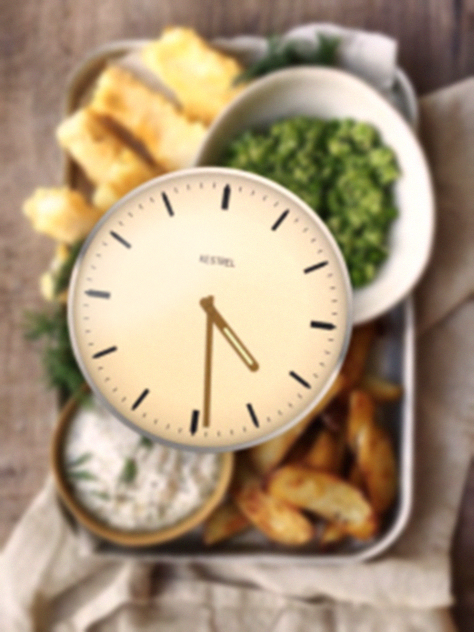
4:29
